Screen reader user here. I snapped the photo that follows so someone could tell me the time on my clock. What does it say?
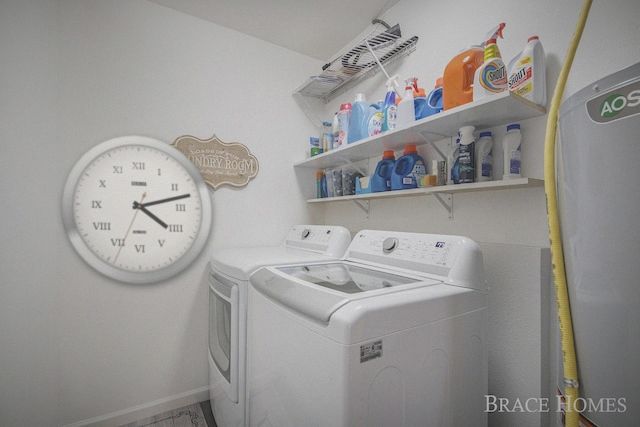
4:12:34
